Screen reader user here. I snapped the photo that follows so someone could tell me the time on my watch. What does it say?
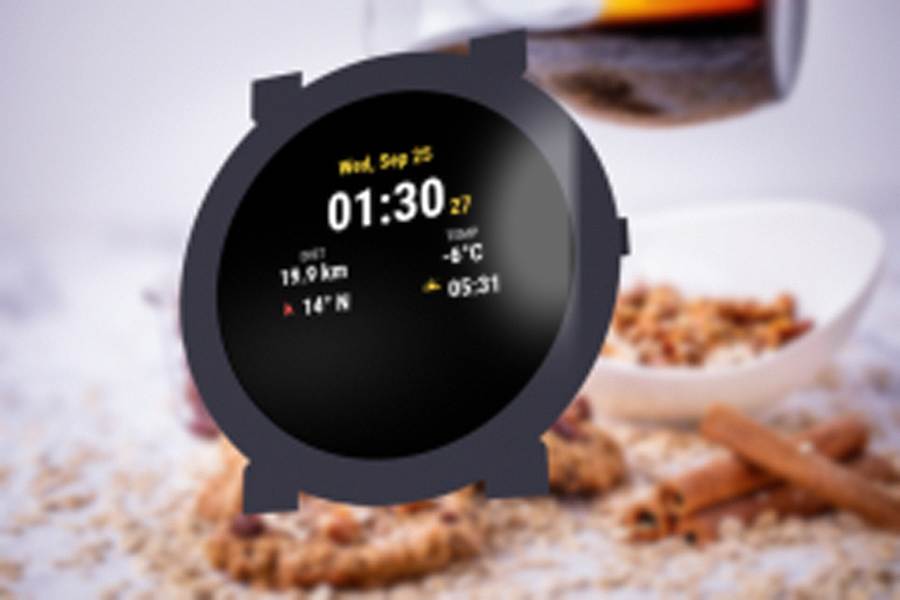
1:30
